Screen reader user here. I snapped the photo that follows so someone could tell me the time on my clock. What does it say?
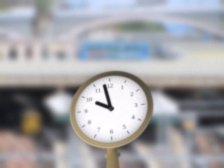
9:58
